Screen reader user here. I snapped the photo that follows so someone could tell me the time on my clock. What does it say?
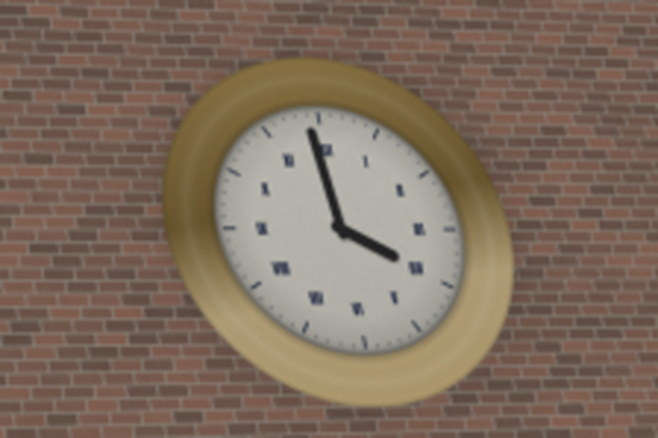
3:59
